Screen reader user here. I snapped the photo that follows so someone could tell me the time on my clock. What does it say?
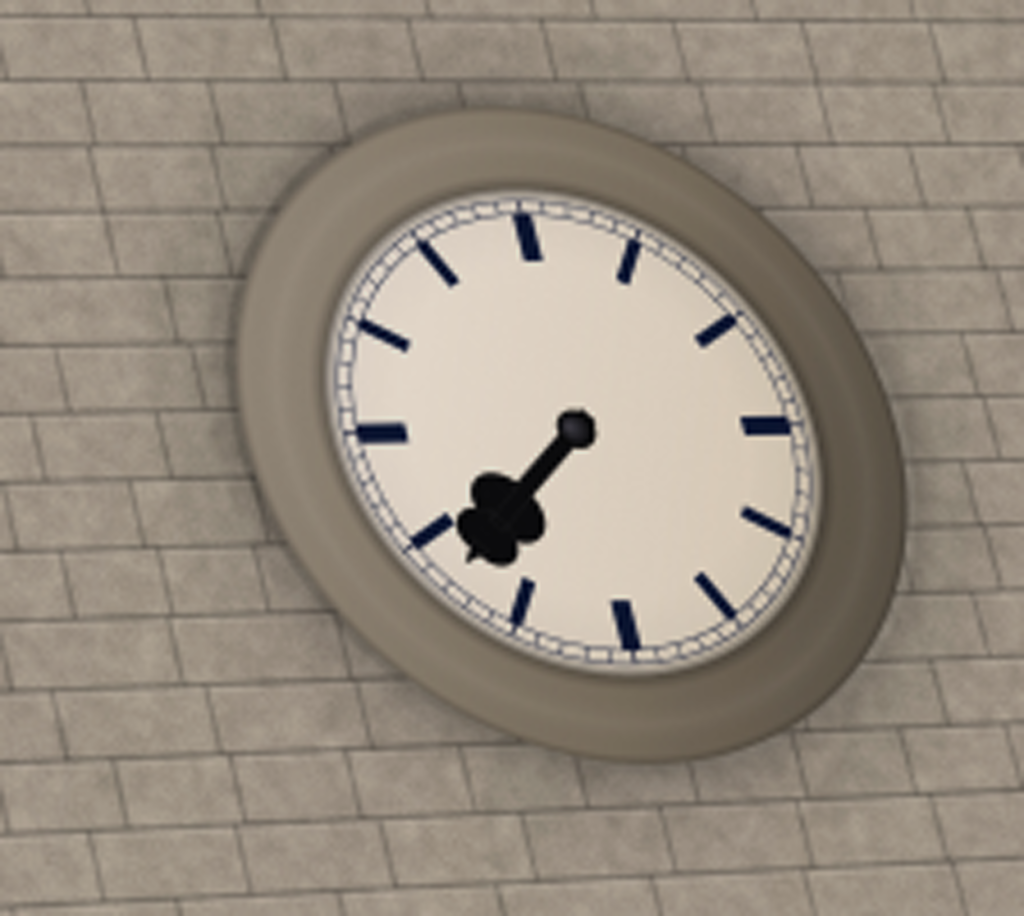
7:38
